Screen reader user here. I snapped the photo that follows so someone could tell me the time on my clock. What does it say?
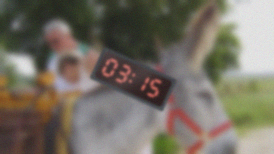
3:15
